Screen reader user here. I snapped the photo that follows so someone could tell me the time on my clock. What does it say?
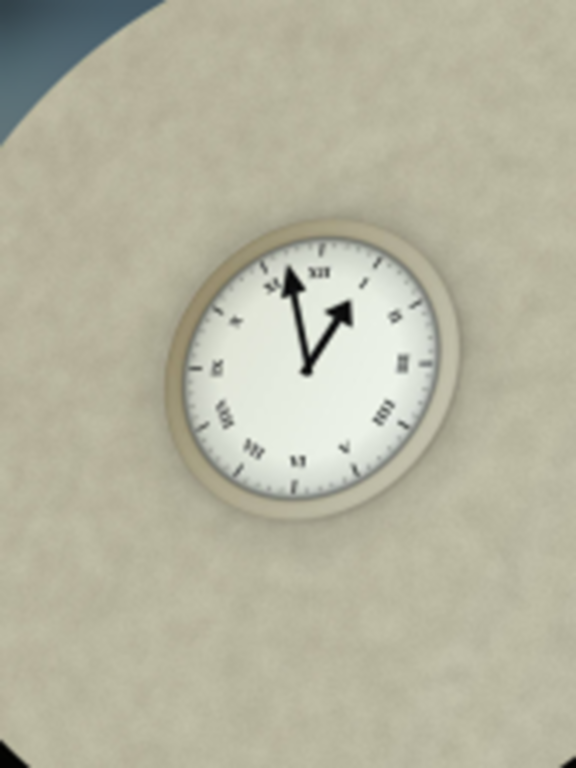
12:57
